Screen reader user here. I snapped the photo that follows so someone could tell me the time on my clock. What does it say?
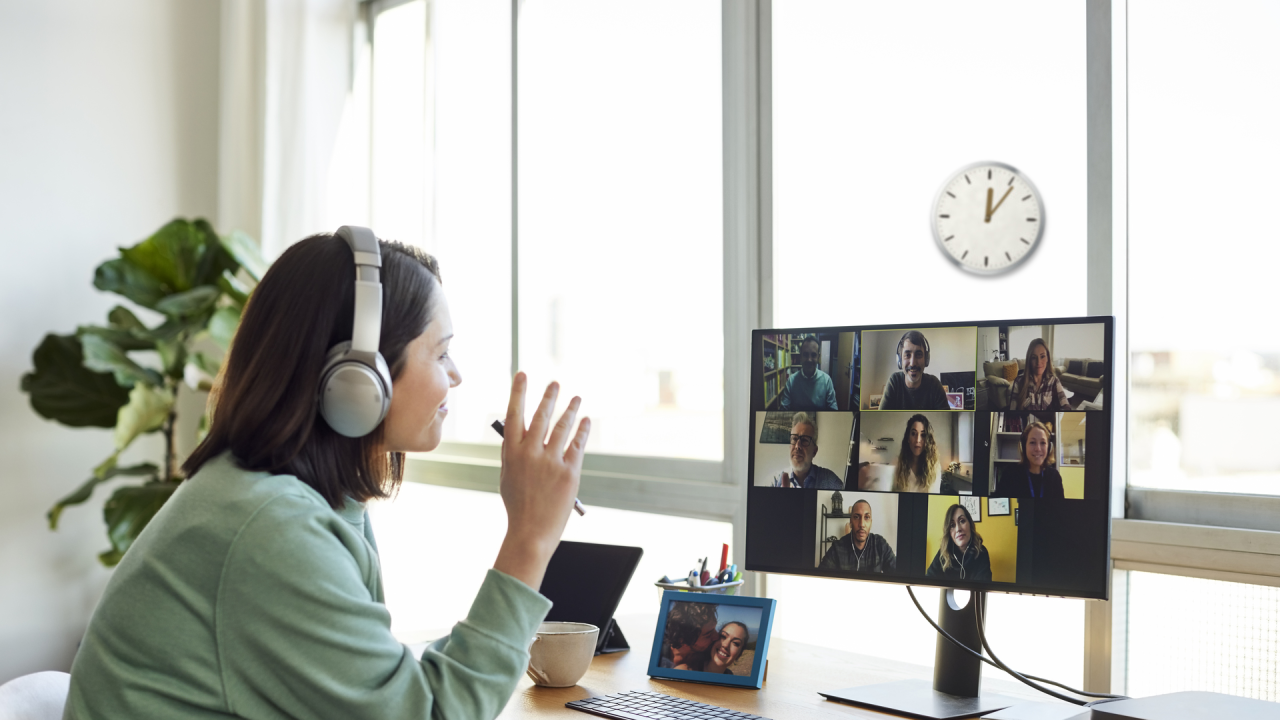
12:06
